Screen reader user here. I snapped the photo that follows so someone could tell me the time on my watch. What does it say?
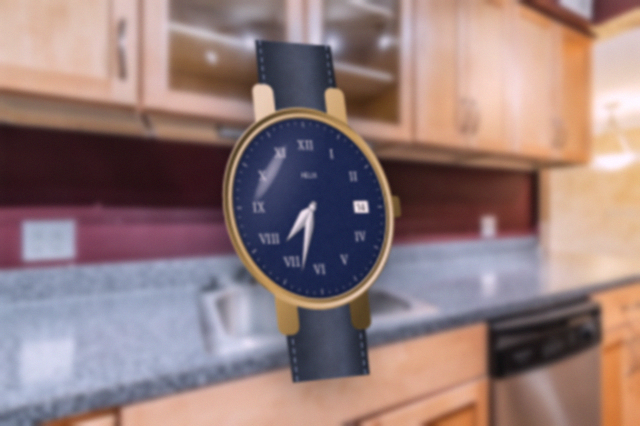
7:33
